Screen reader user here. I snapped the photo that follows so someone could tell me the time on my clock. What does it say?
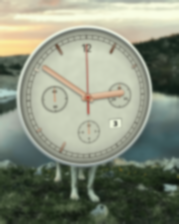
2:51
